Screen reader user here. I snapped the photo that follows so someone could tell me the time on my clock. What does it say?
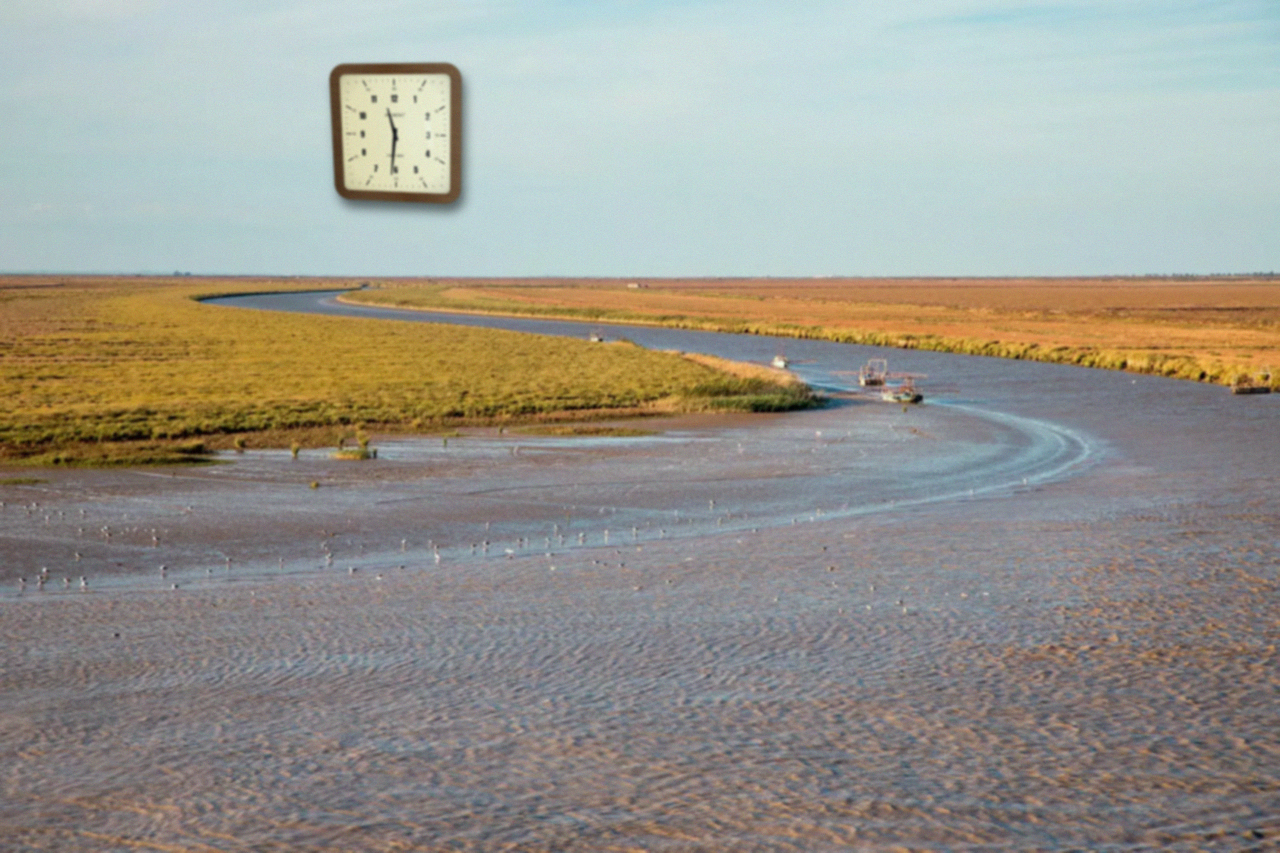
11:31
